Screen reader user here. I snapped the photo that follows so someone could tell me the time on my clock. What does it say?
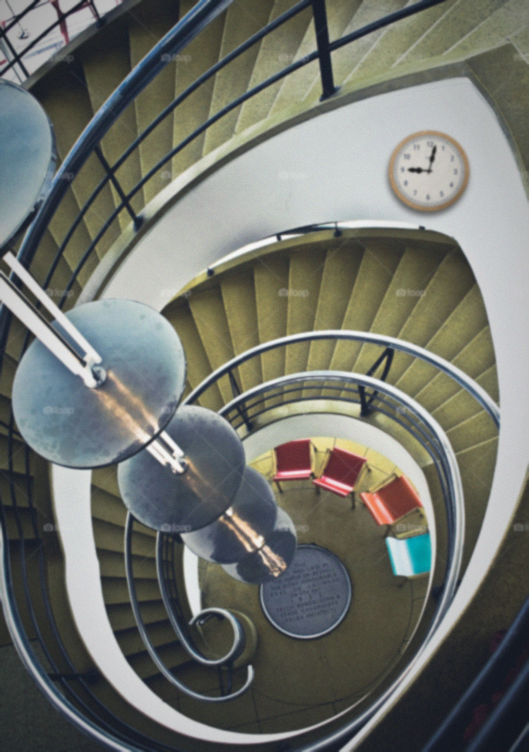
9:02
